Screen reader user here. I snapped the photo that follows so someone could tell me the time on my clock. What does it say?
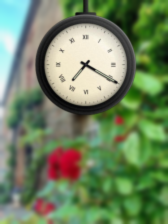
7:20
